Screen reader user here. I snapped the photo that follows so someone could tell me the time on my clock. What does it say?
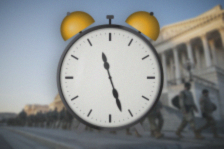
11:27
